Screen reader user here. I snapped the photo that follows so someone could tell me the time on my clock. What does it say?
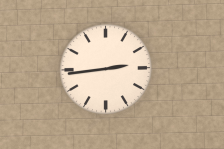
2:44
